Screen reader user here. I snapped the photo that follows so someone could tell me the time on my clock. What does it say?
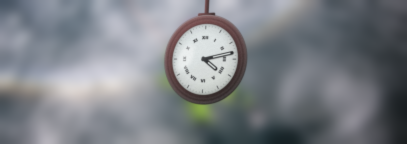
4:13
